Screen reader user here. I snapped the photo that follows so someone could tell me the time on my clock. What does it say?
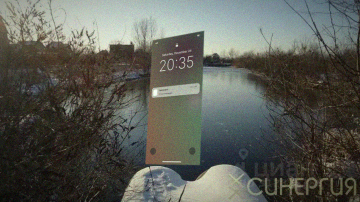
20:35
